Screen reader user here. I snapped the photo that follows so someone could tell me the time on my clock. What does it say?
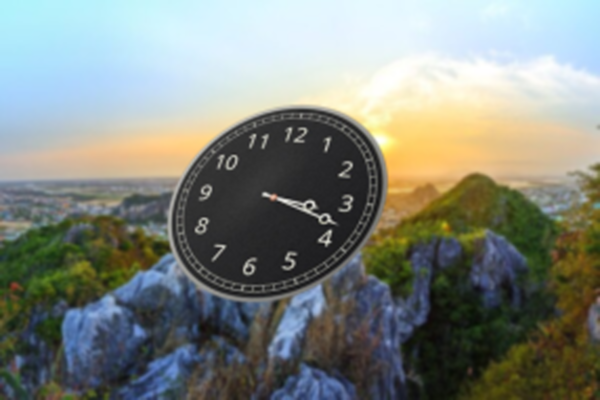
3:18
